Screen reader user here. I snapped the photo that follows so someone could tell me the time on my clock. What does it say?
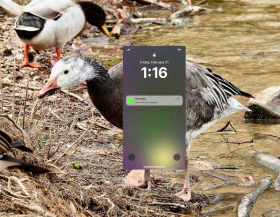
1:16
